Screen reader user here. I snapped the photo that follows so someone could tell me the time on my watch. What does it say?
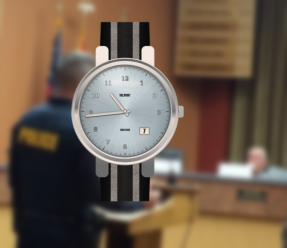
10:44
